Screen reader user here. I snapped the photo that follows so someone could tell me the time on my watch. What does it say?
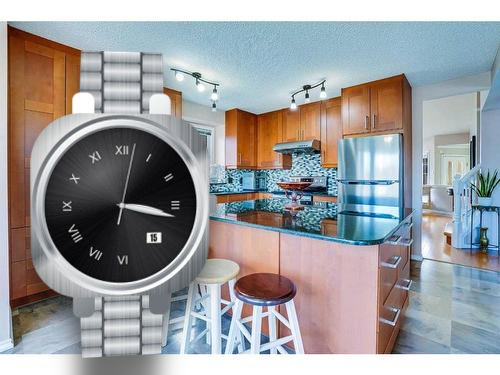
3:17:02
